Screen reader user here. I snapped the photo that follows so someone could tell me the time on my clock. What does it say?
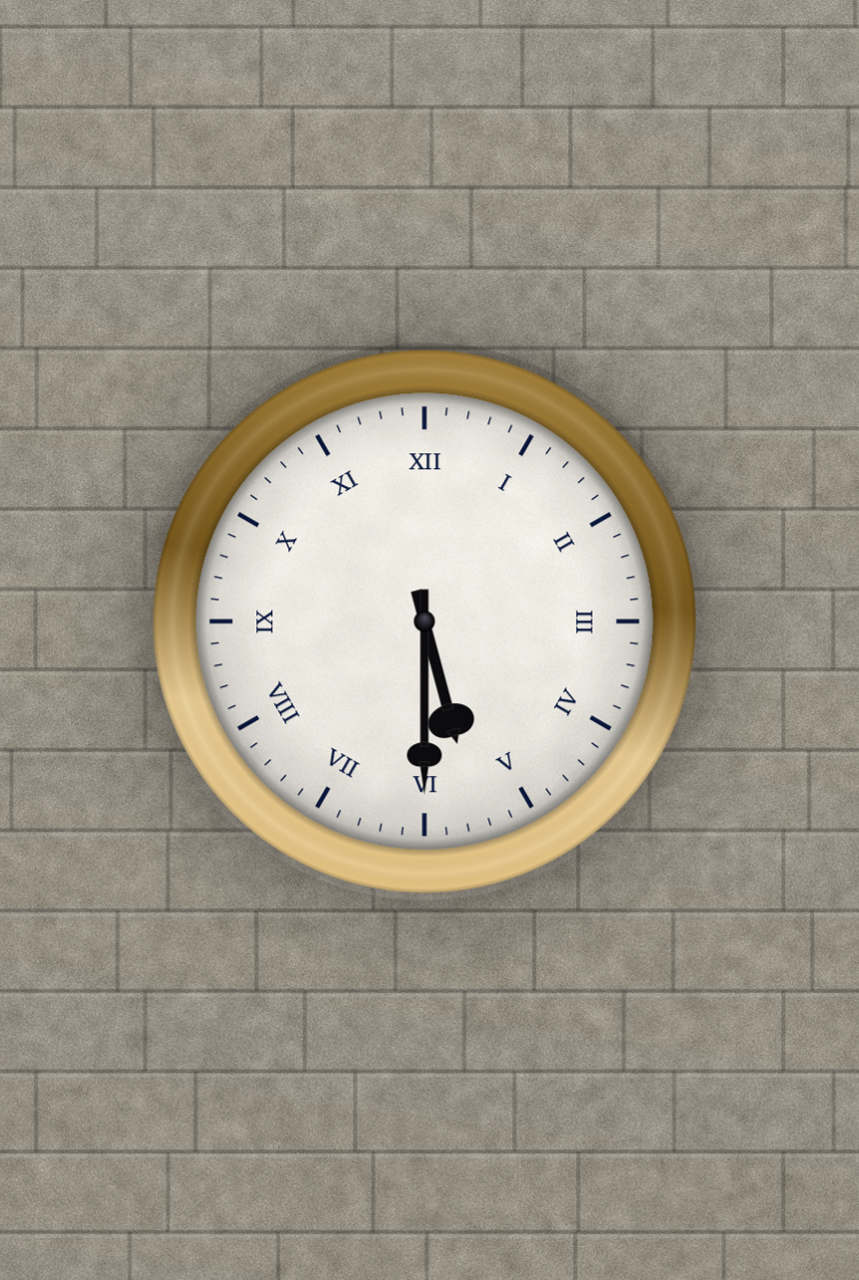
5:30
